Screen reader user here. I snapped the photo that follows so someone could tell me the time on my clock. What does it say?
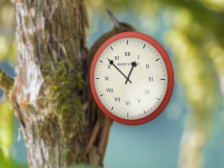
12:52
